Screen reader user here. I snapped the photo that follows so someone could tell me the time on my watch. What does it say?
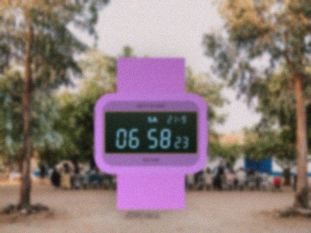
6:58
